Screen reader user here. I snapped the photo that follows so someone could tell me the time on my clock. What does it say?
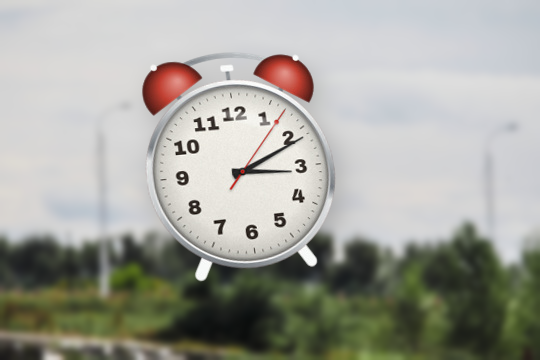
3:11:07
